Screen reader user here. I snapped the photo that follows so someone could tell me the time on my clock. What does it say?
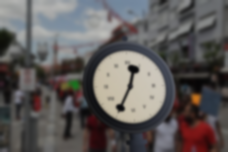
12:35
